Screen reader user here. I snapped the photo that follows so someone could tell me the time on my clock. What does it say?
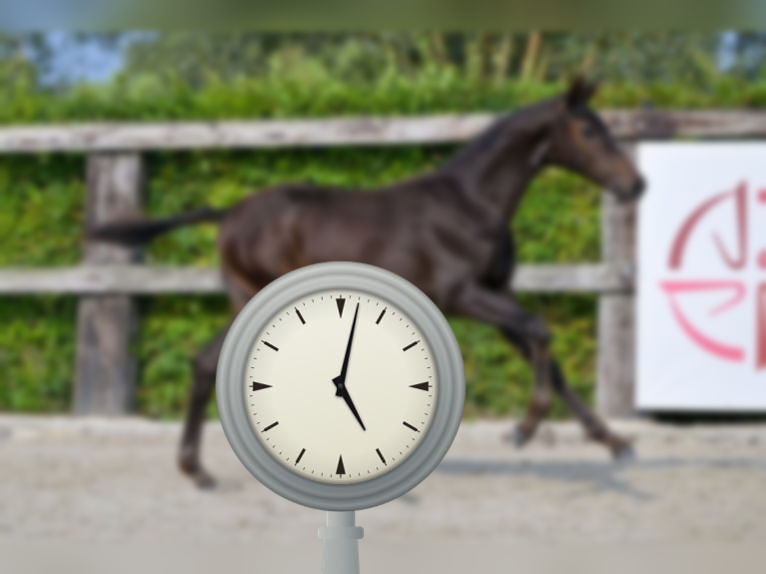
5:02
